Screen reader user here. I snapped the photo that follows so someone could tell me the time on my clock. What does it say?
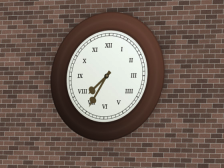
7:35
